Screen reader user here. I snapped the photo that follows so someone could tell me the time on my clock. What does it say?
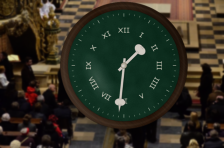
1:31
